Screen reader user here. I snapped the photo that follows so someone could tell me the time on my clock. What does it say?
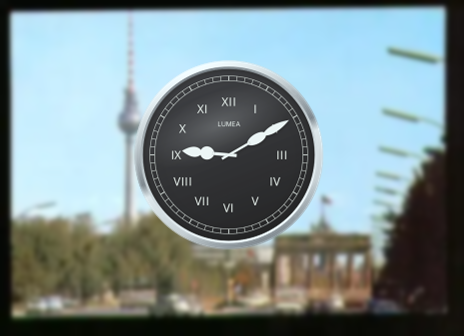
9:10
